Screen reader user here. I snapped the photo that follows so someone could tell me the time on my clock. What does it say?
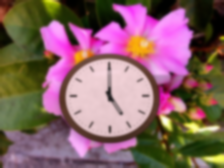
5:00
